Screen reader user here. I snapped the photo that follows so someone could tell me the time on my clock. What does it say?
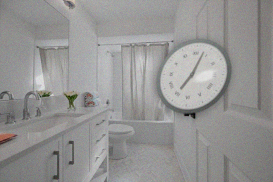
7:03
